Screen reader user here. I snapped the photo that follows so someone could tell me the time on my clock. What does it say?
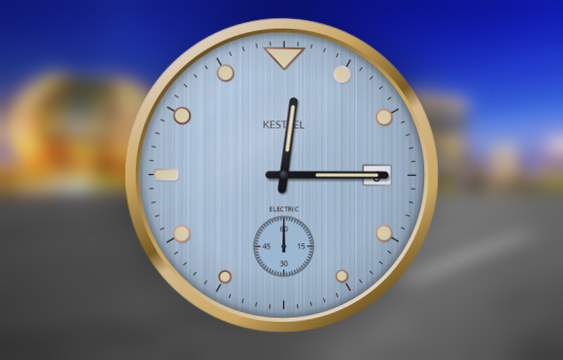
12:15
